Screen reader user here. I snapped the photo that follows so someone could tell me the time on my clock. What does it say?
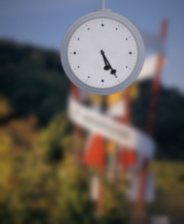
5:25
